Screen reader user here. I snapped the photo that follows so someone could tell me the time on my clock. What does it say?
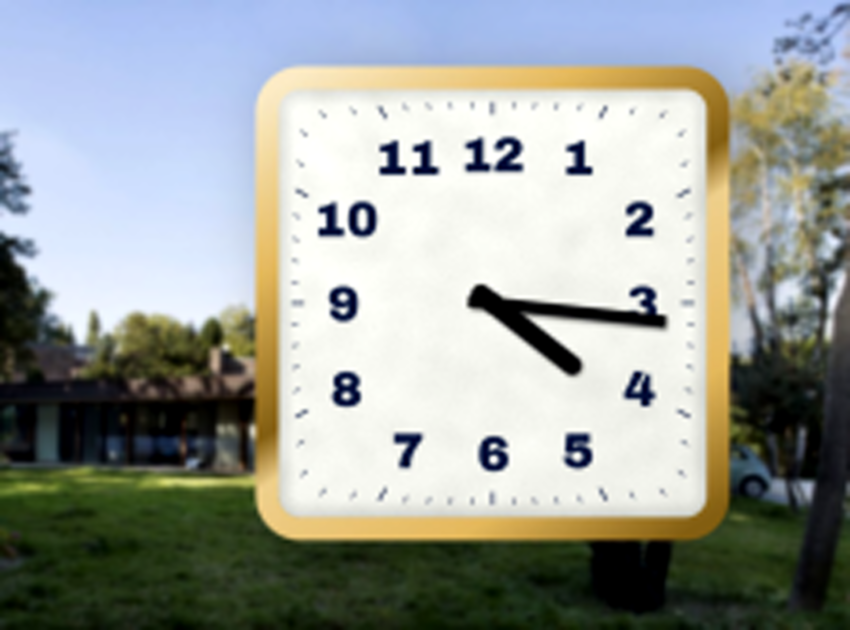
4:16
